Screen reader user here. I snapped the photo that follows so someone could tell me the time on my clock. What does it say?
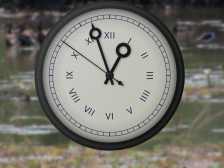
12:56:51
